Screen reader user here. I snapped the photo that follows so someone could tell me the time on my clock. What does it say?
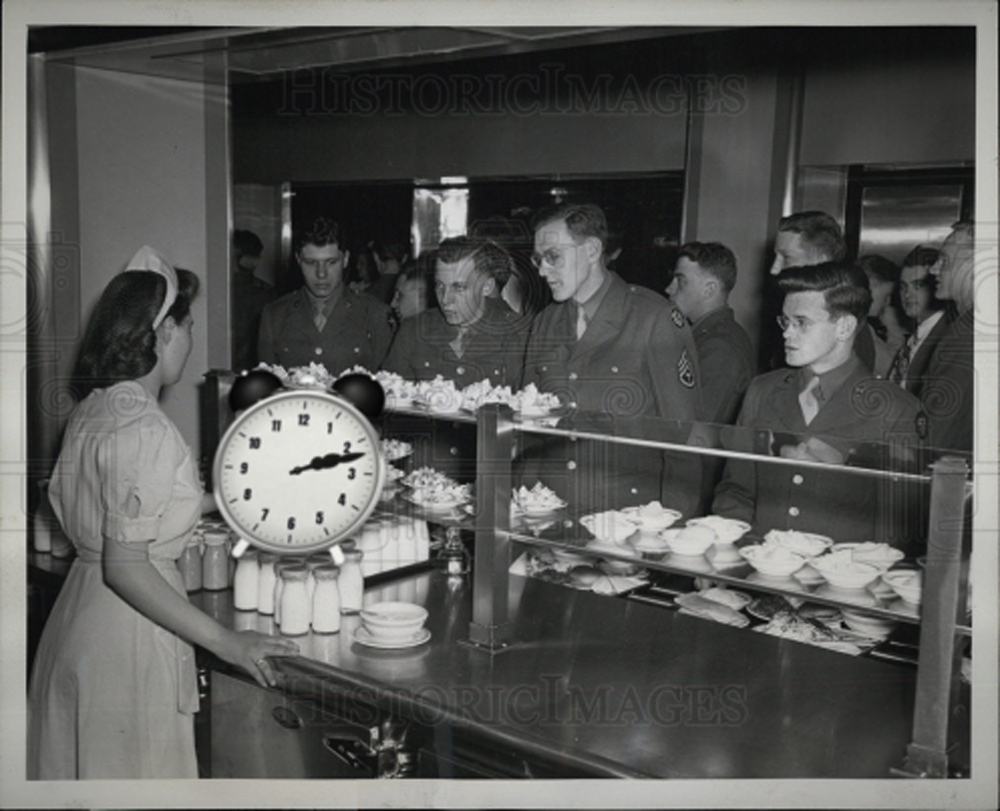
2:12
